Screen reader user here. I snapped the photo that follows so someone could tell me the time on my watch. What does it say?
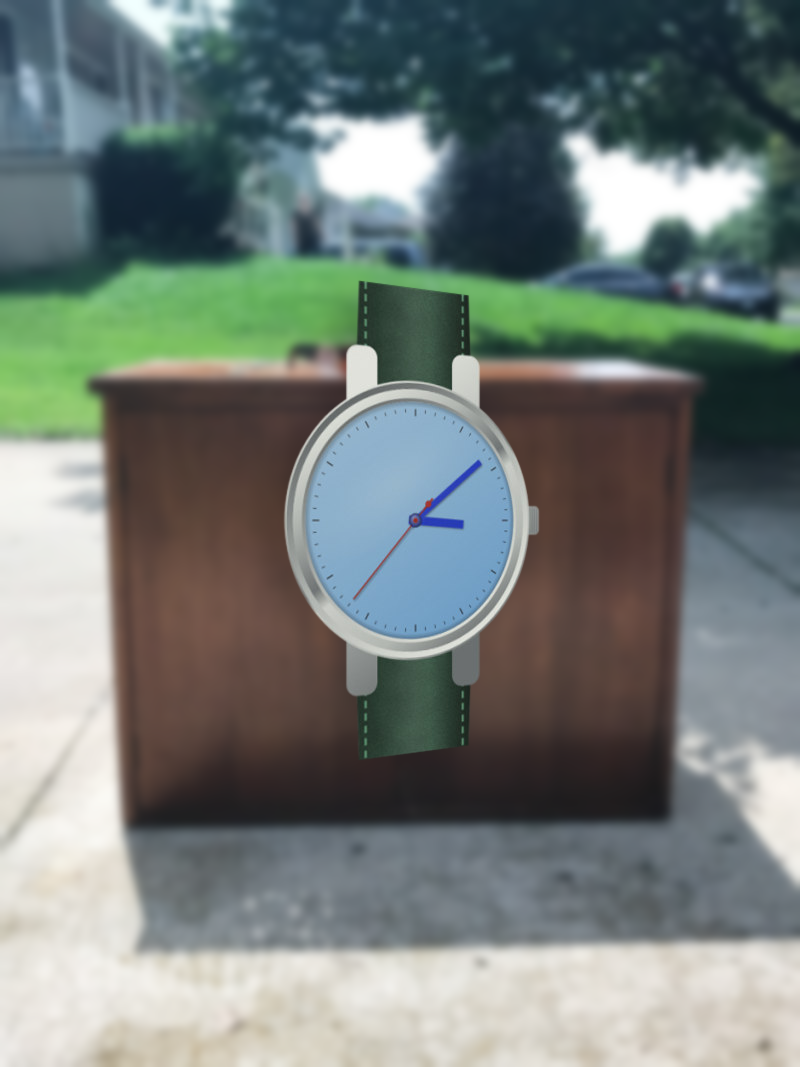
3:08:37
